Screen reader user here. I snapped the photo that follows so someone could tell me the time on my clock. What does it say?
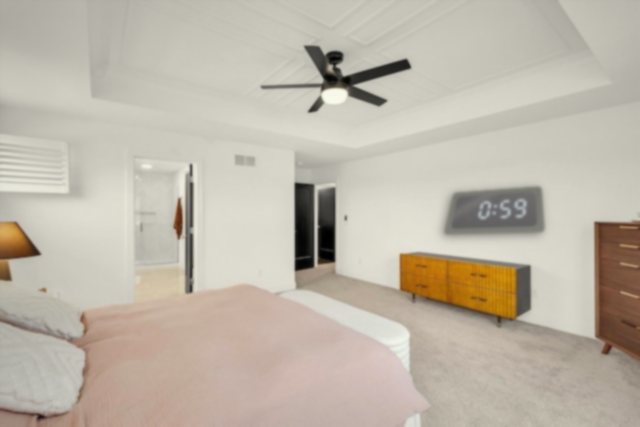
0:59
